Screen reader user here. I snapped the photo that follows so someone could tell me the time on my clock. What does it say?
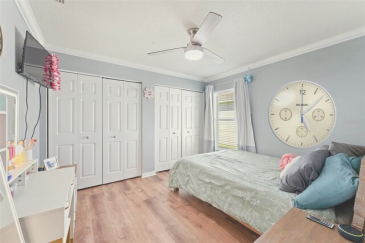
5:08
